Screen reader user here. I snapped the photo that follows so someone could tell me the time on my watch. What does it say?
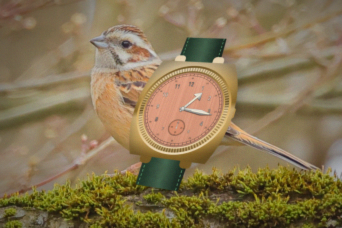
1:16
